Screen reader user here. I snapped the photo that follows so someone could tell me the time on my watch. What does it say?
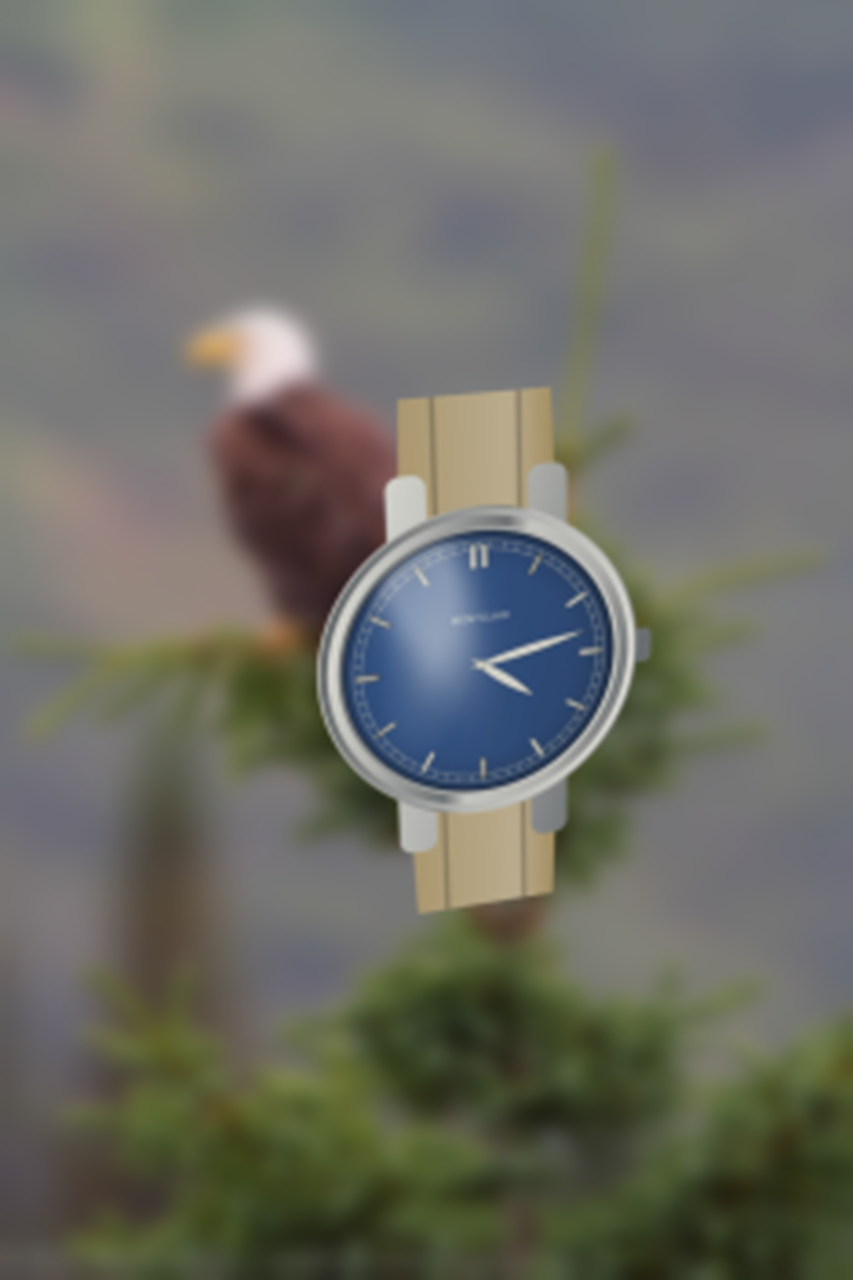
4:13
